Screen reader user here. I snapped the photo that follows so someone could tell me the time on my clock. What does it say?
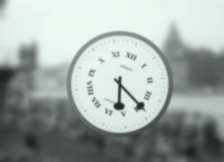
5:19
